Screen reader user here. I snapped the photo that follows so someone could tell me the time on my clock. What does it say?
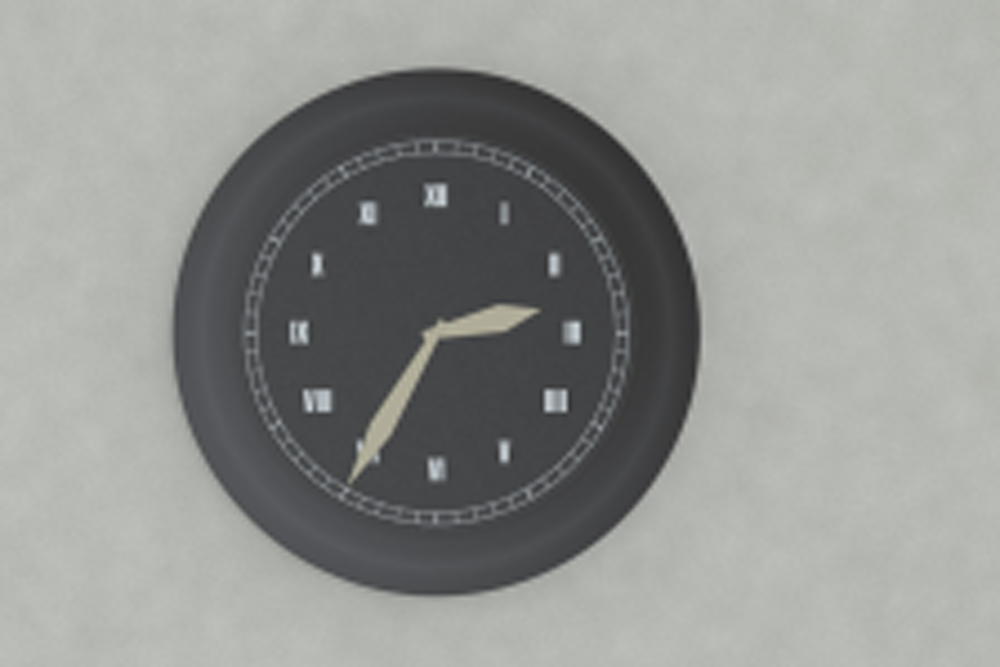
2:35
